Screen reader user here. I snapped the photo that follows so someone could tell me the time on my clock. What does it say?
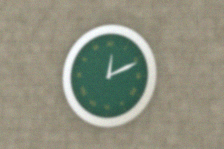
12:11
